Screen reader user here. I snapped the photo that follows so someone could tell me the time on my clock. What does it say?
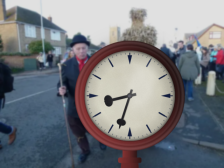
8:33
